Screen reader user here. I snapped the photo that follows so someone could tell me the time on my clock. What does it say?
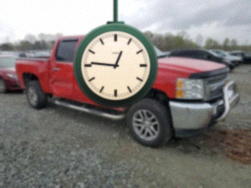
12:46
